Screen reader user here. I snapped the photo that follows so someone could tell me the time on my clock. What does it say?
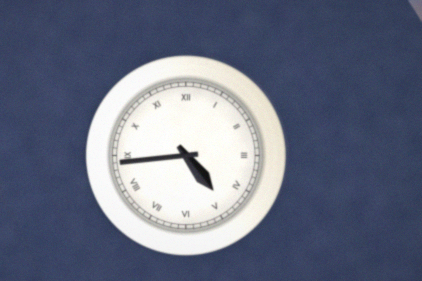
4:44
